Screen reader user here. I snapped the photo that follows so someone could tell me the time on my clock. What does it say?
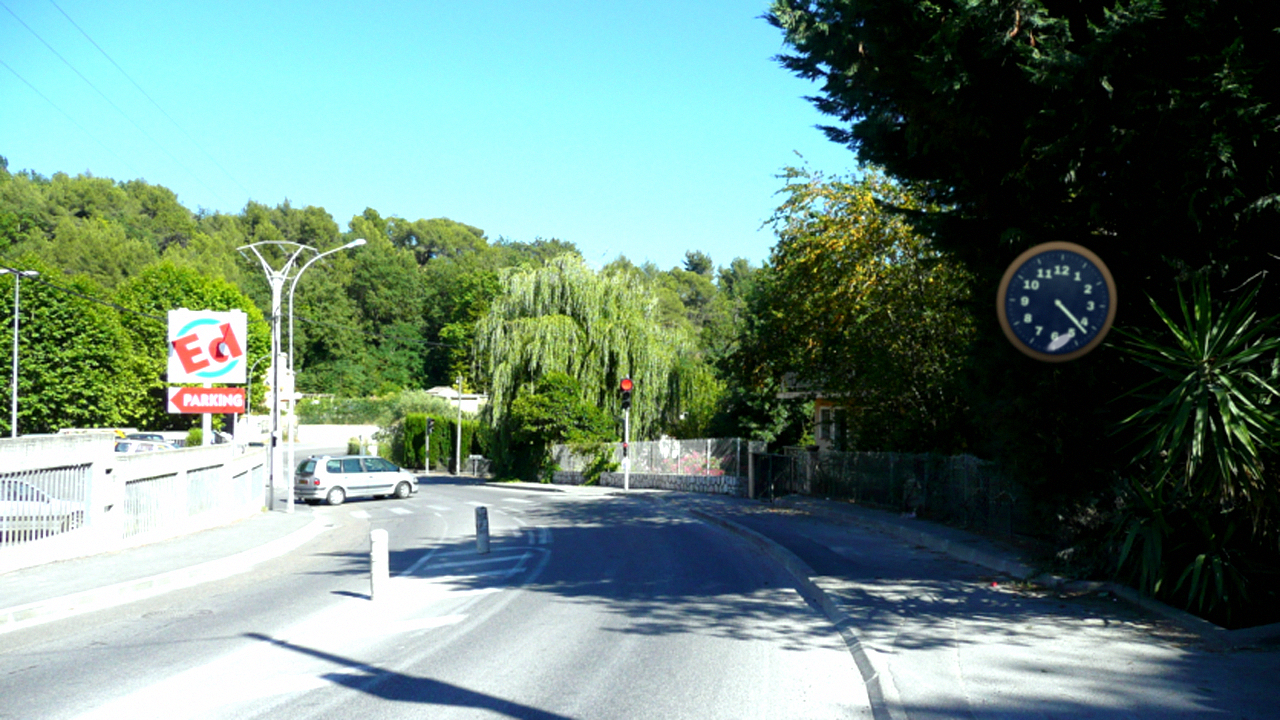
4:22
